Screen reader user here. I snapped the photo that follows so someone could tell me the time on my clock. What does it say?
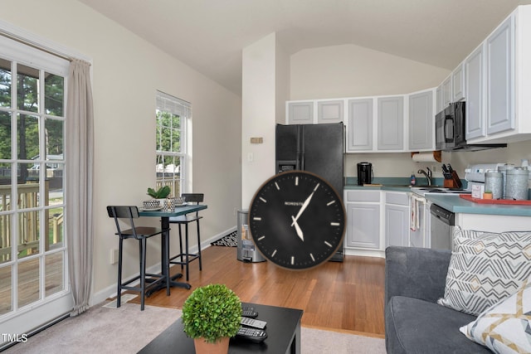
5:05
